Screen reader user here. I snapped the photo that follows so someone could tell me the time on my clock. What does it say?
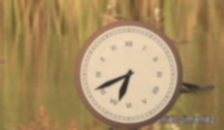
6:41
